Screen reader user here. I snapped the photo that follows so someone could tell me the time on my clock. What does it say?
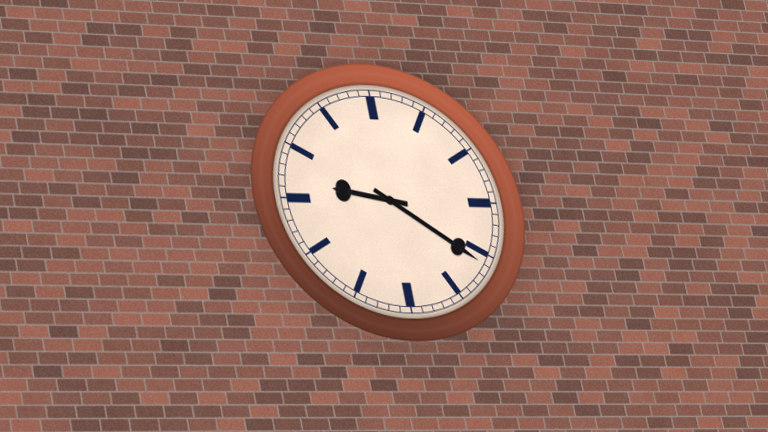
9:21
